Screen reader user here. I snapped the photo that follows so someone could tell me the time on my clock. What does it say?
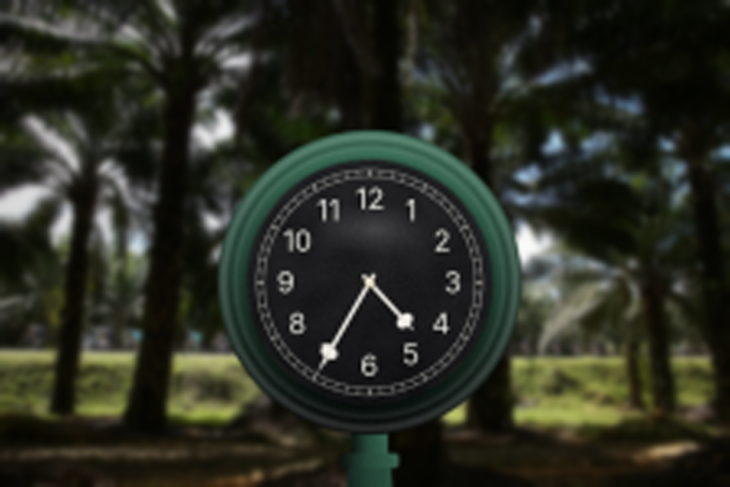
4:35
